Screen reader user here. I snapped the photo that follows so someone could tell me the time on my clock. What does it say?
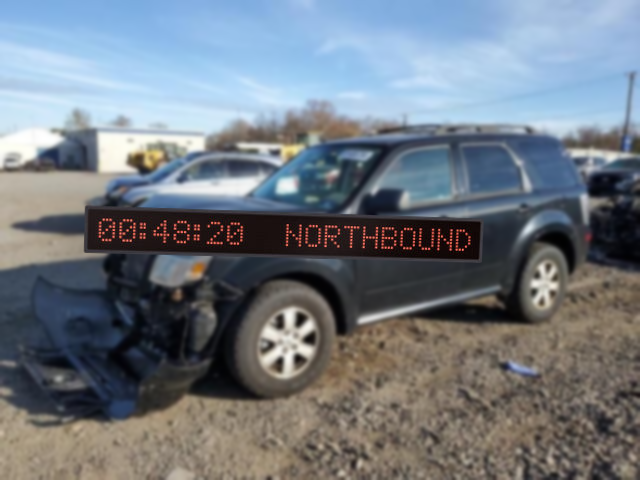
0:48:20
